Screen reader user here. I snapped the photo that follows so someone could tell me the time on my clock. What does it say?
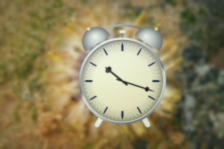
10:18
